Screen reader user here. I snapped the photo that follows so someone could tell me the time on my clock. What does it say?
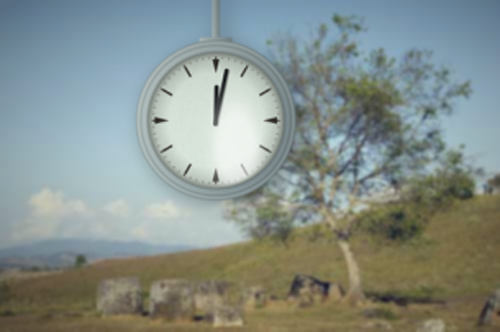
12:02
